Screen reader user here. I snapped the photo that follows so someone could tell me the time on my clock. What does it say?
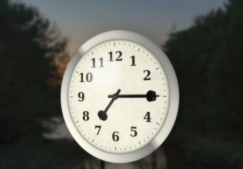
7:15
